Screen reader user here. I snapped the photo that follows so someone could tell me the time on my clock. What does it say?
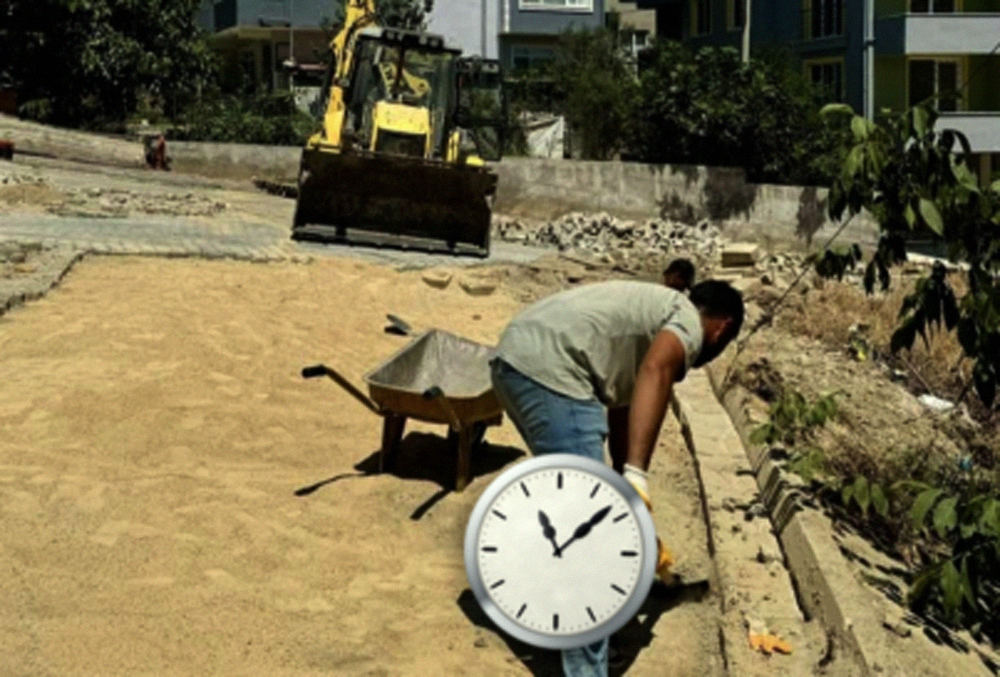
11:08
